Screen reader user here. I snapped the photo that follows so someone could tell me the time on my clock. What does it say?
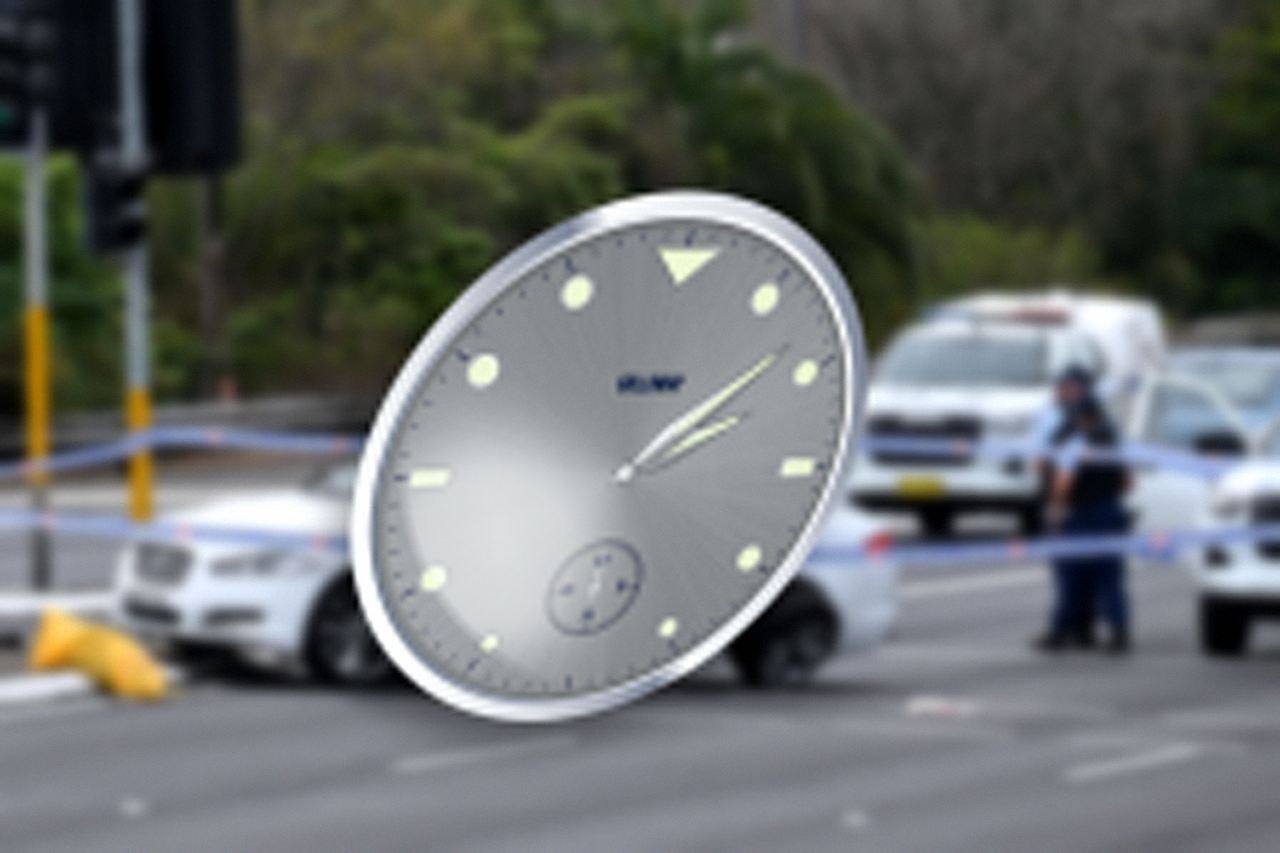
2:08
